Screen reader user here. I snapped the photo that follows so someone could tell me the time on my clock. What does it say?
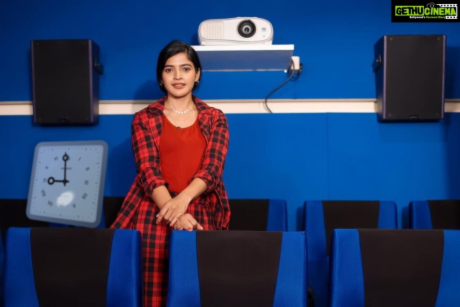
8:59
